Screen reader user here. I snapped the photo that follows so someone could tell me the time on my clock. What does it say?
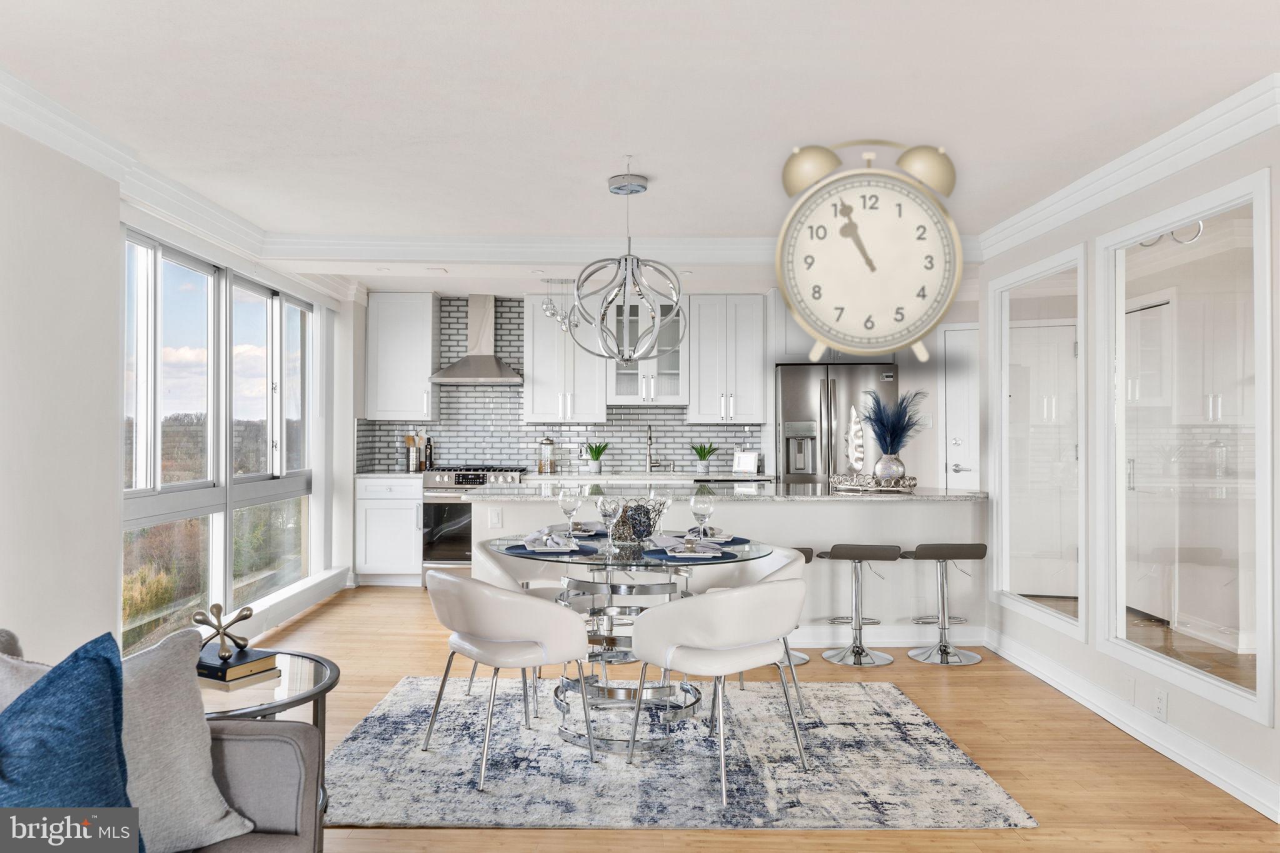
10:56
